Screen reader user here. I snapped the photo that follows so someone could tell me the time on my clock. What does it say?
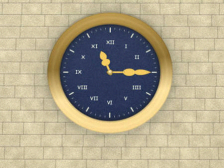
11:15
